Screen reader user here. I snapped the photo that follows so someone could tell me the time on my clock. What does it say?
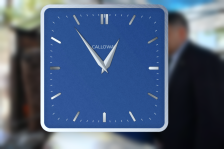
12:54
